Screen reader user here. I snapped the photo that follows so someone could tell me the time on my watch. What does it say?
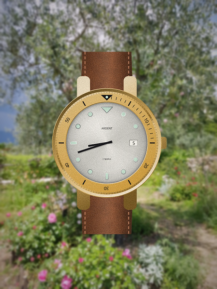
8:42
